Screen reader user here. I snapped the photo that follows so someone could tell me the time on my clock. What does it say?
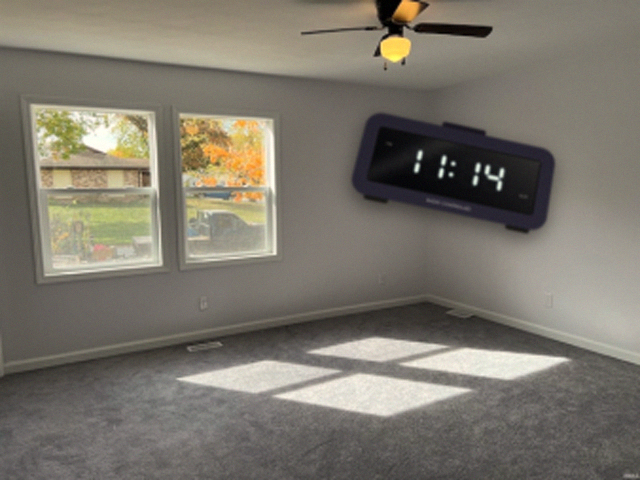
11:14
